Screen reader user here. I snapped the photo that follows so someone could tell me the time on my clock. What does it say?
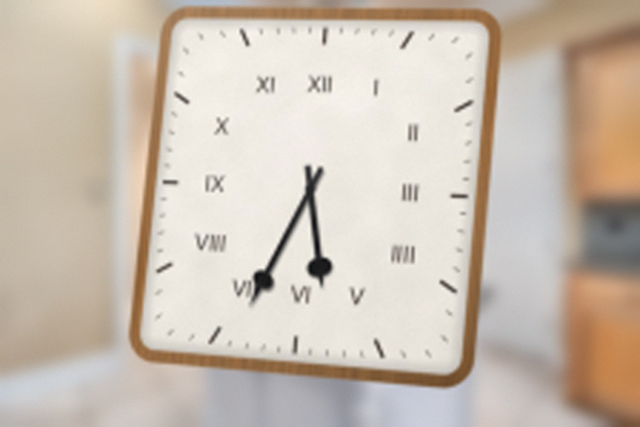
5:34
